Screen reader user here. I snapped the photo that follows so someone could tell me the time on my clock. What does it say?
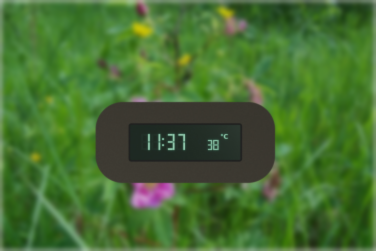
11:37
